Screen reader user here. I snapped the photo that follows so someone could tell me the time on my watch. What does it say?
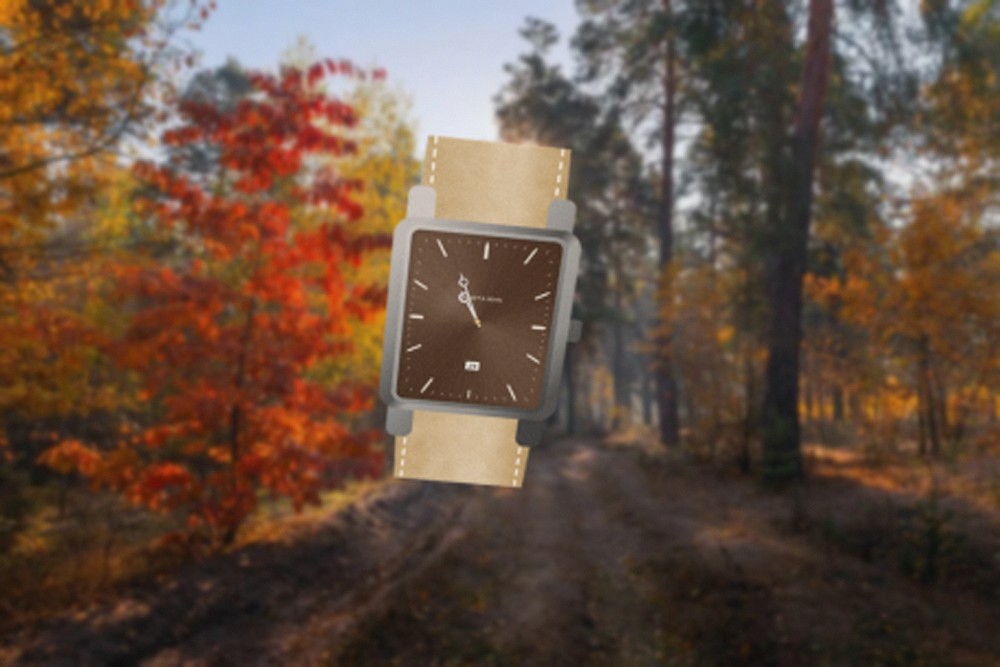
10:56
